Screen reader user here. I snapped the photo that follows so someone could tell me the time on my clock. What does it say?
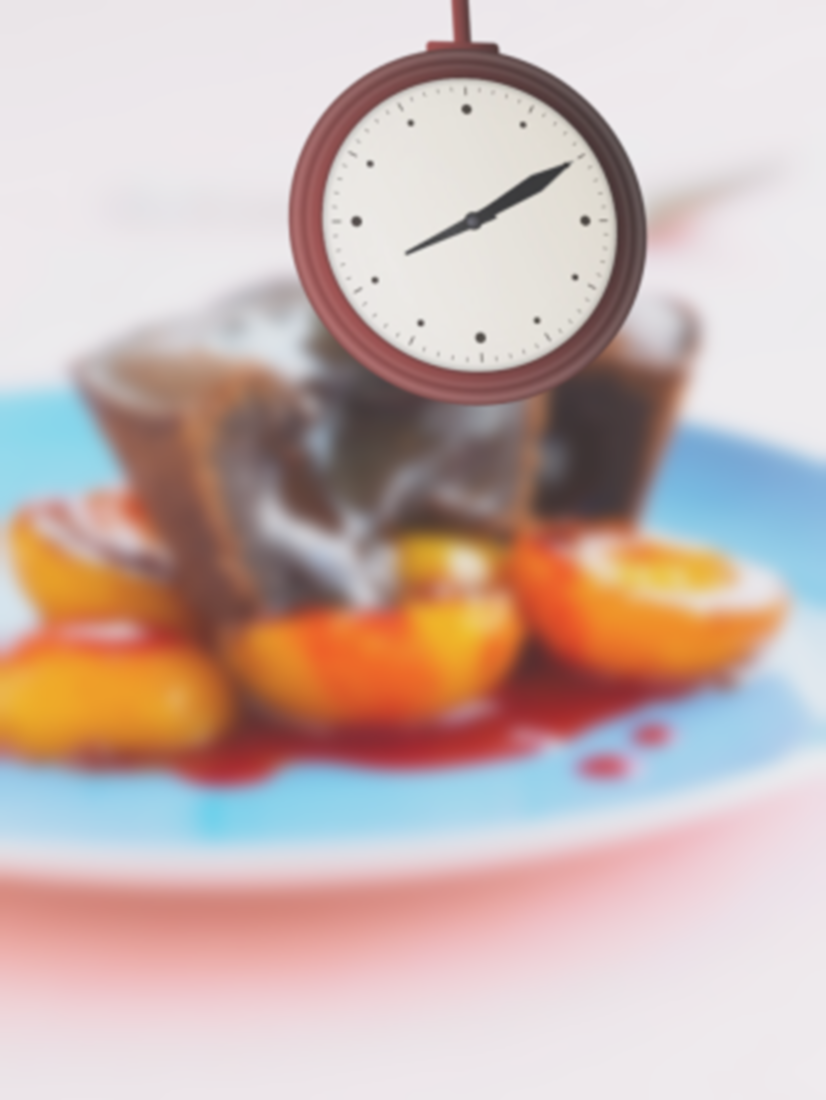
8:10
